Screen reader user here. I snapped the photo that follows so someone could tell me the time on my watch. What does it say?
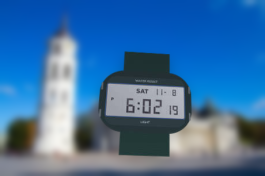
6:02:19
